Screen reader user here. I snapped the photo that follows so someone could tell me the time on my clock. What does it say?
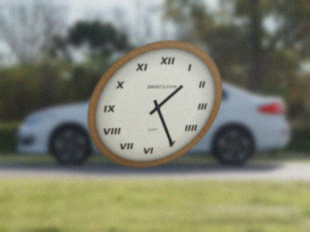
1:25
